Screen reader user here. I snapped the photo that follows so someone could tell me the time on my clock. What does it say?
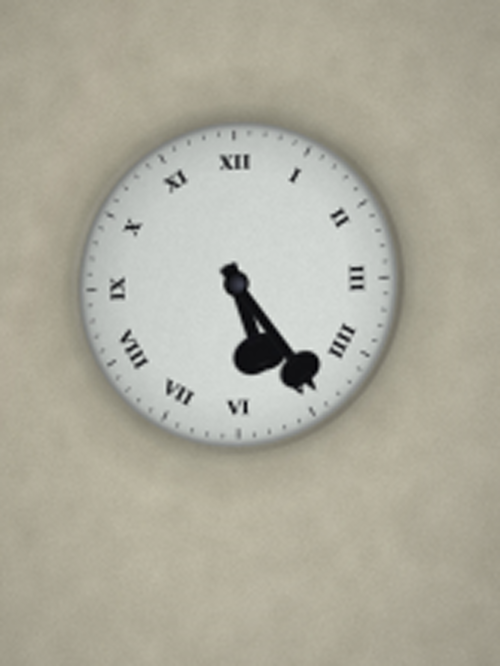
5:24
